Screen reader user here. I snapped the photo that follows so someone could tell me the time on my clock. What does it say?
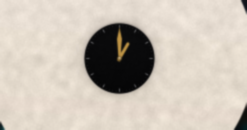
1:00
